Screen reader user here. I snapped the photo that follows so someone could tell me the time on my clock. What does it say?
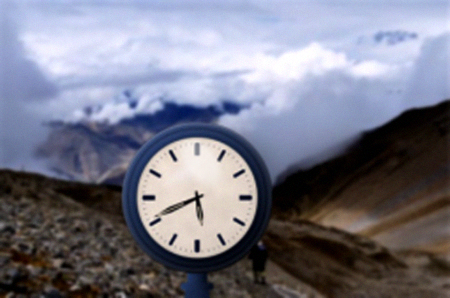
5:41
